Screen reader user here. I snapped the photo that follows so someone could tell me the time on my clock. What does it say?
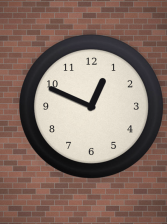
12:49
